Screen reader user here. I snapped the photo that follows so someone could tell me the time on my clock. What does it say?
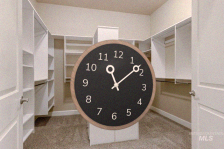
11:08
